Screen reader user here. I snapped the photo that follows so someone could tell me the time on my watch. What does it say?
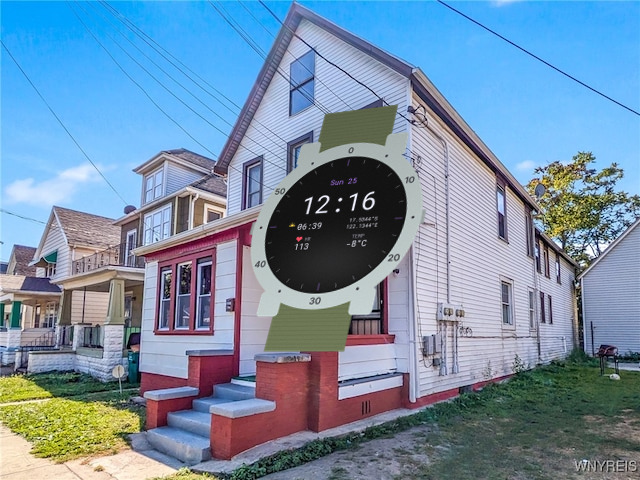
12:16
